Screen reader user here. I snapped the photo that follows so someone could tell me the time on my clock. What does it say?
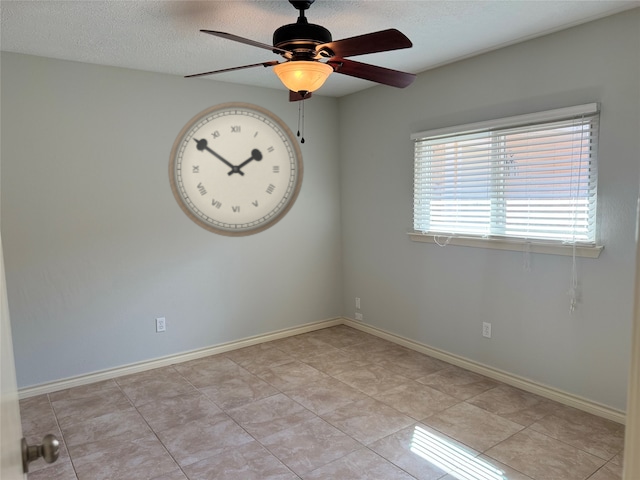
1:51
